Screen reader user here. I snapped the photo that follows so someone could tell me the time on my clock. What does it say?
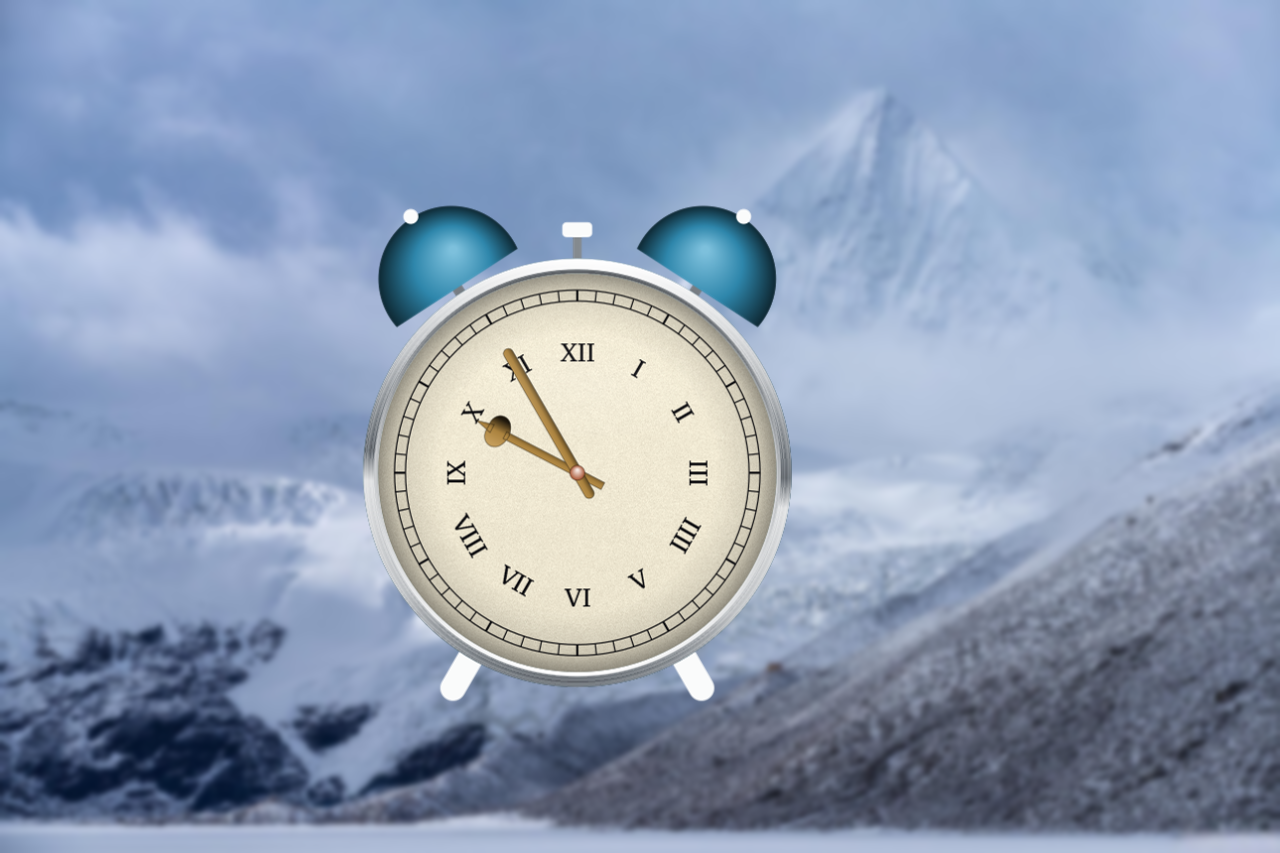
9:55
